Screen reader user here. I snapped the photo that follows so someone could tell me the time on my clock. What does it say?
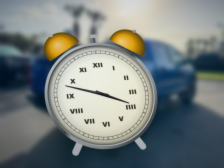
3:48
